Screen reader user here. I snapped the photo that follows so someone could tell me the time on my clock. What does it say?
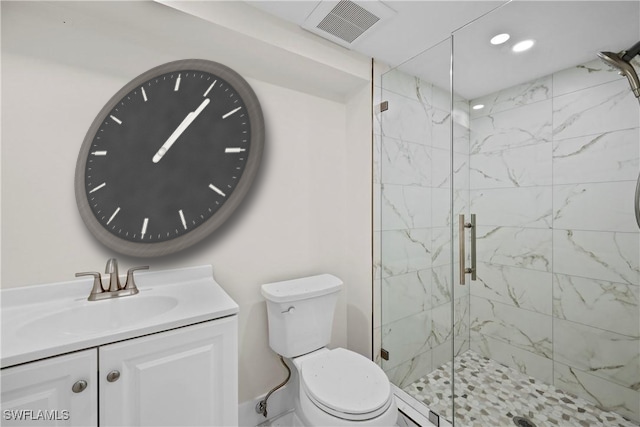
1:06
